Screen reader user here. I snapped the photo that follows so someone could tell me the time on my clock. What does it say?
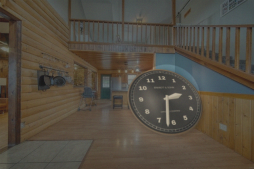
2:32
